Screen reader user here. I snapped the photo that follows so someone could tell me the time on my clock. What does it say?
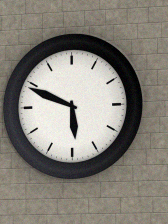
5:49
